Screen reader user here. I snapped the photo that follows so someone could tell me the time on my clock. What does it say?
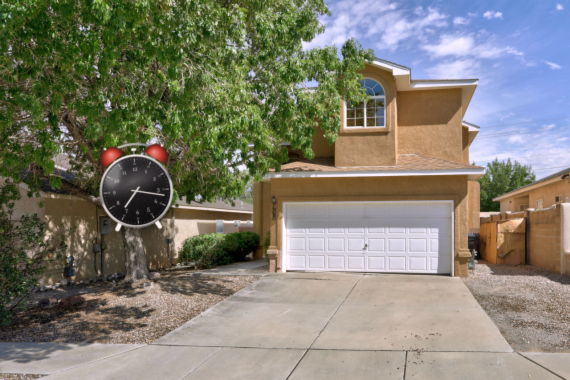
7:17
